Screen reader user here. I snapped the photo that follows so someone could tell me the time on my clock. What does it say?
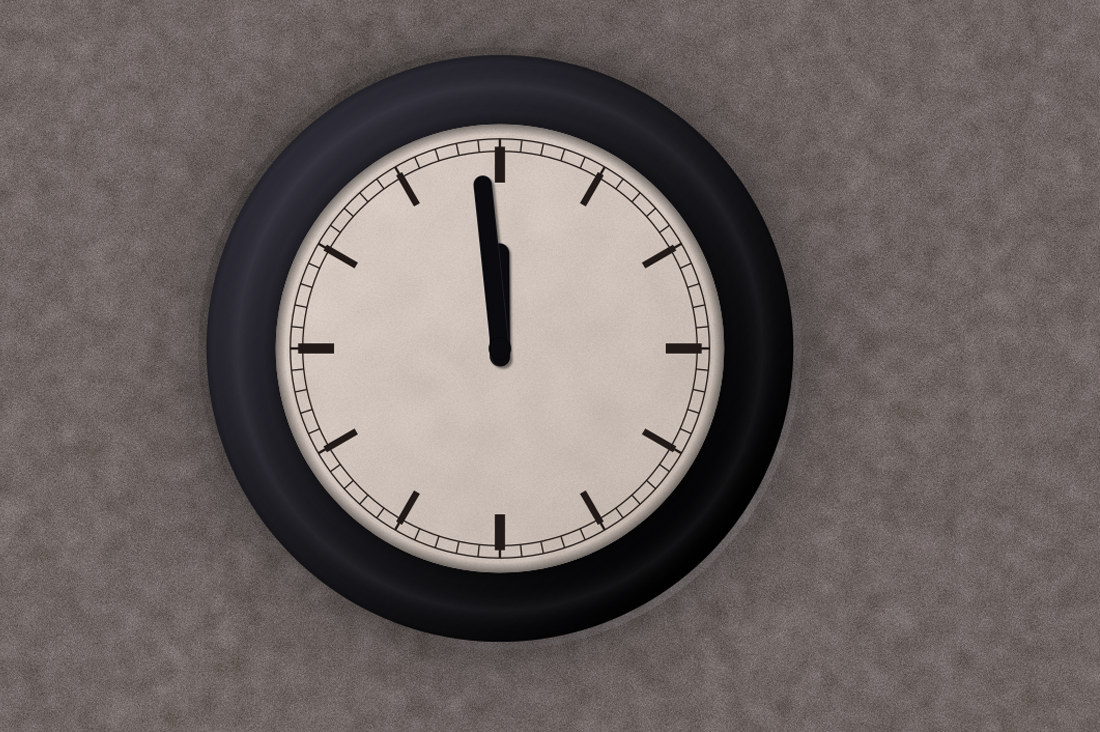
11:59
